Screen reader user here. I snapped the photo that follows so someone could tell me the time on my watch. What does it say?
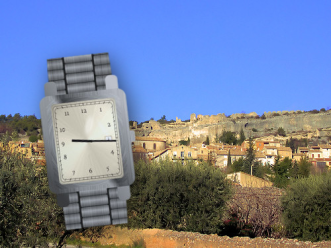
9:16
